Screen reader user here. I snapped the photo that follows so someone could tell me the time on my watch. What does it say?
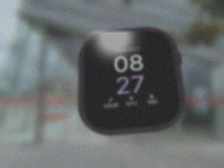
8:27
